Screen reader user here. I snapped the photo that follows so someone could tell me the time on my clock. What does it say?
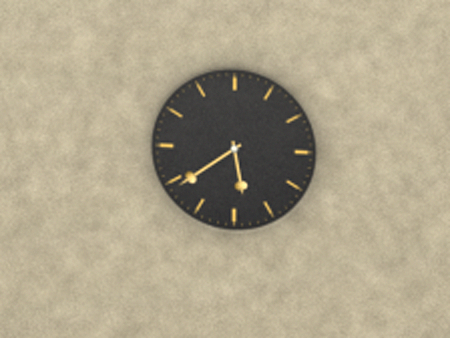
5:39
